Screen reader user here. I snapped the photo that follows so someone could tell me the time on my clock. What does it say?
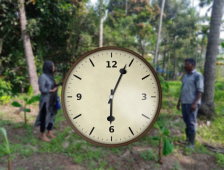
6:04
